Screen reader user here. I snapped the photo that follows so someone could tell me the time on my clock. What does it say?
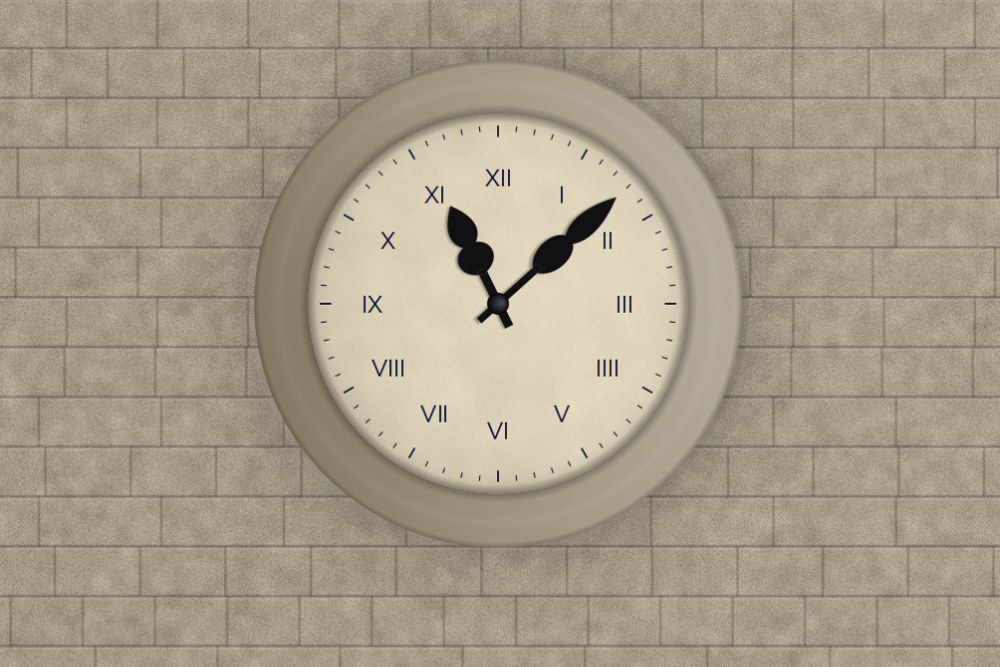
11:08
